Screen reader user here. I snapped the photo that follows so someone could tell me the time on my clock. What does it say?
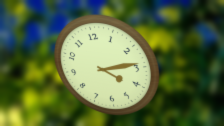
4:14
